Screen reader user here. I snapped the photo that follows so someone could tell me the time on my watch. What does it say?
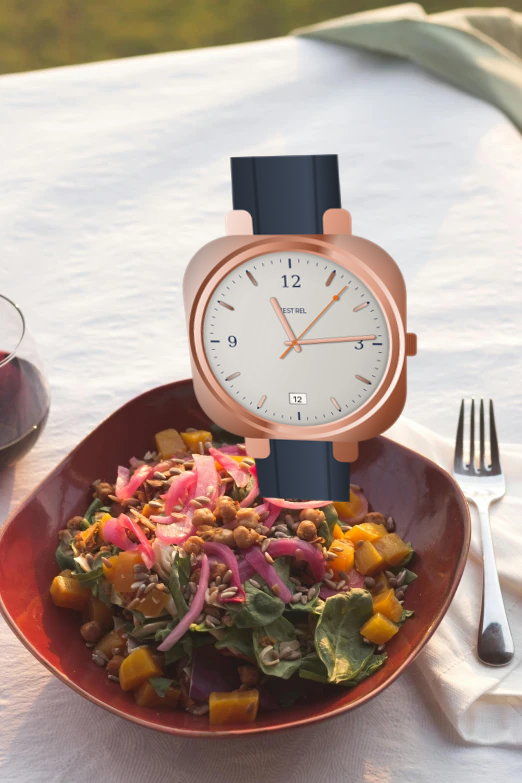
11:14:07
